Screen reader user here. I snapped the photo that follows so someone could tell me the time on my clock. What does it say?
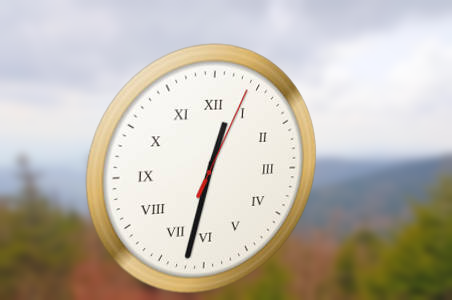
12:32:04
